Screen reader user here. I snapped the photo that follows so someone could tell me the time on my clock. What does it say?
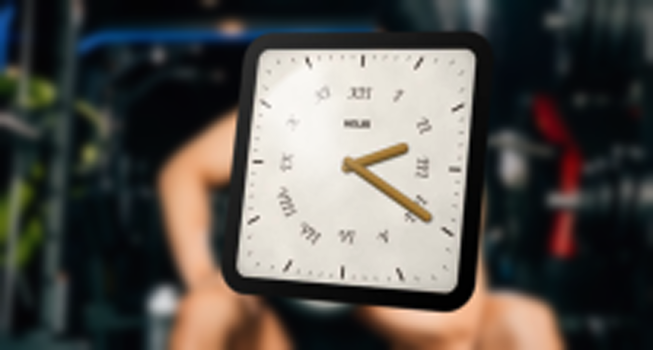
2:20
